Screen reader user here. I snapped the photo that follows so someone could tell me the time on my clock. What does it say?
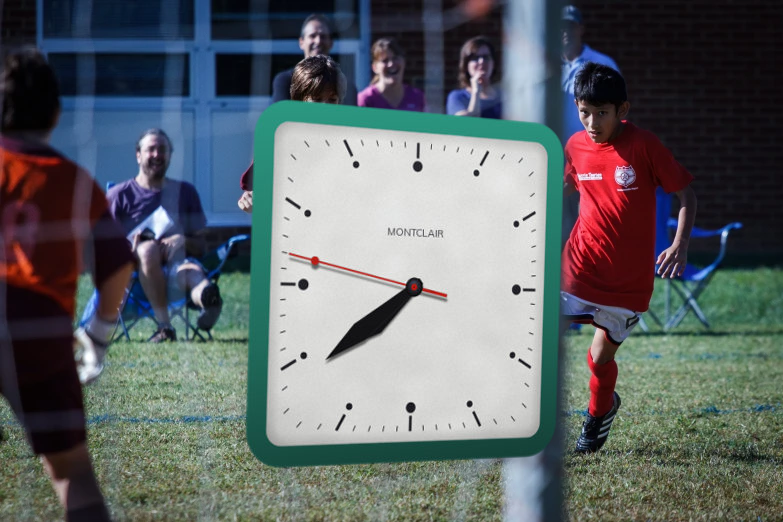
7:38:47
